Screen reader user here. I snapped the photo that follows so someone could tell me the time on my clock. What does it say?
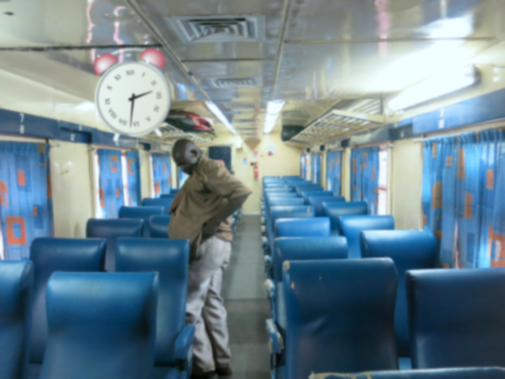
2:32
